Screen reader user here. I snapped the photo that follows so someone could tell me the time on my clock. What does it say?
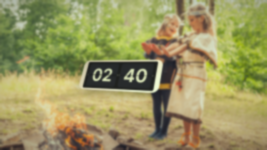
2:40
